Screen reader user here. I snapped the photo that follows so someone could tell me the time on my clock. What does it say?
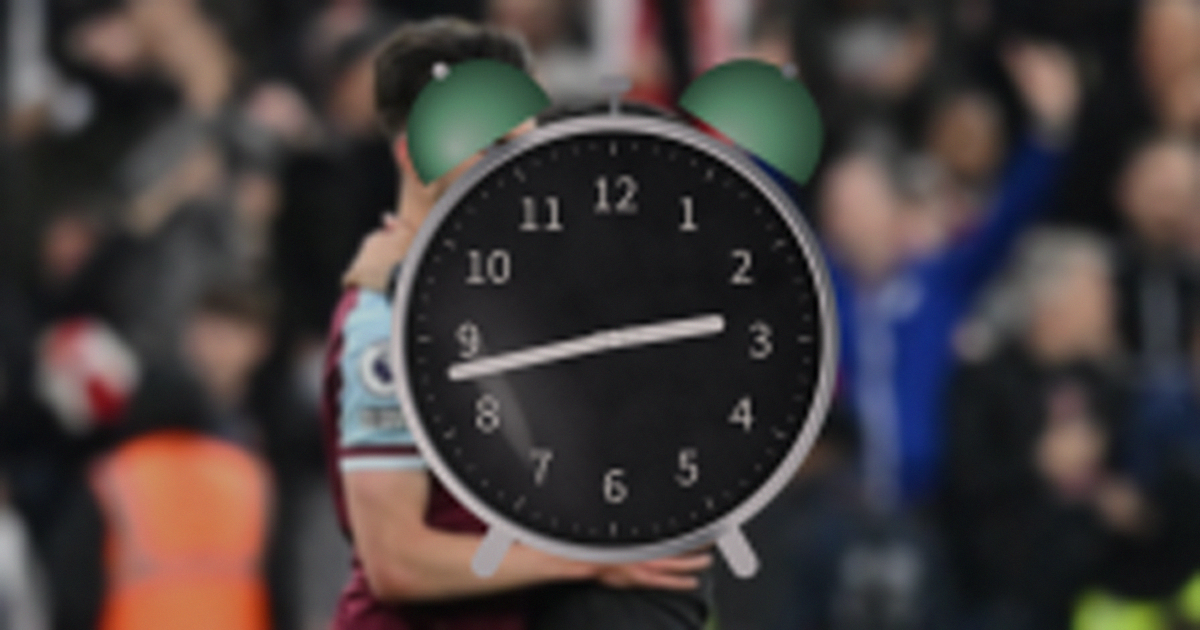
2:43
